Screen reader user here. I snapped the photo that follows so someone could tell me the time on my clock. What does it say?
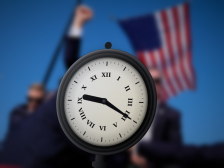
9:20
